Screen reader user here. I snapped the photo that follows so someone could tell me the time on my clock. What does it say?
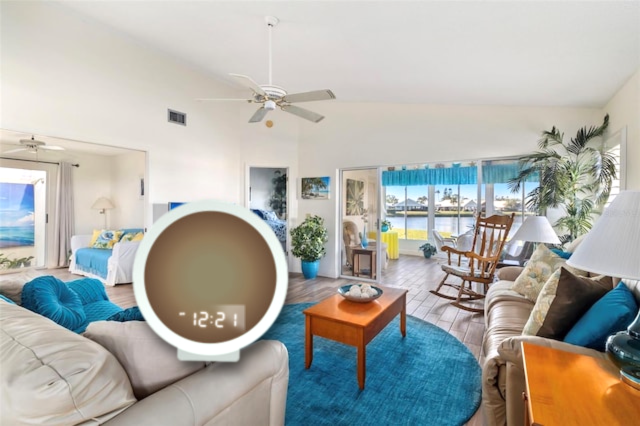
12:21
